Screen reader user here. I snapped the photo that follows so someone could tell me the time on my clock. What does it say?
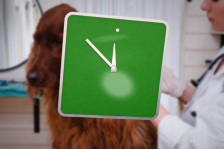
11:52
